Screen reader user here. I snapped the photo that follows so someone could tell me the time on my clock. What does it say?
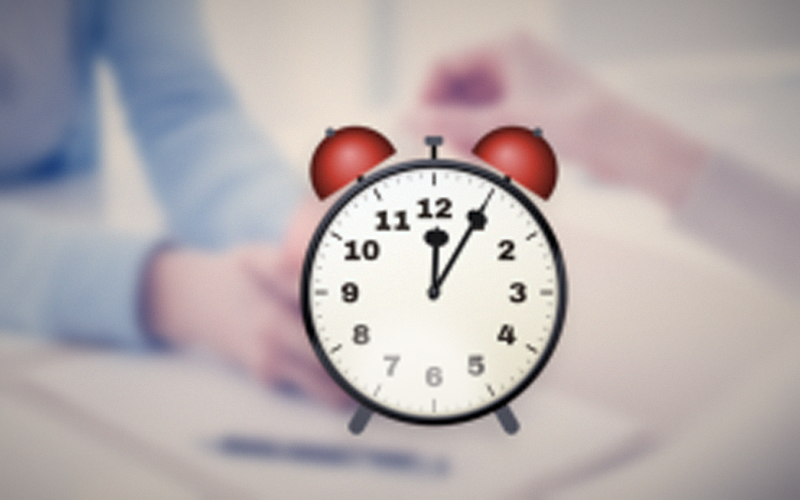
12:05
